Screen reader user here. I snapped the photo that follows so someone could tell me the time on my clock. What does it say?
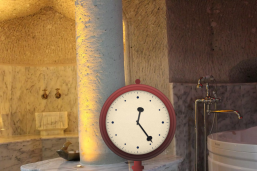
12:24
